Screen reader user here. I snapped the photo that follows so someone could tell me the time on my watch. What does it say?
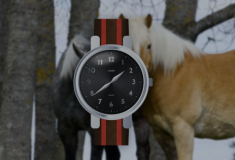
1:39
